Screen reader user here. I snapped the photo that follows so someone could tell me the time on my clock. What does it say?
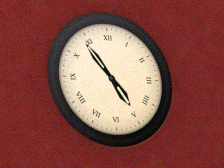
4:54
